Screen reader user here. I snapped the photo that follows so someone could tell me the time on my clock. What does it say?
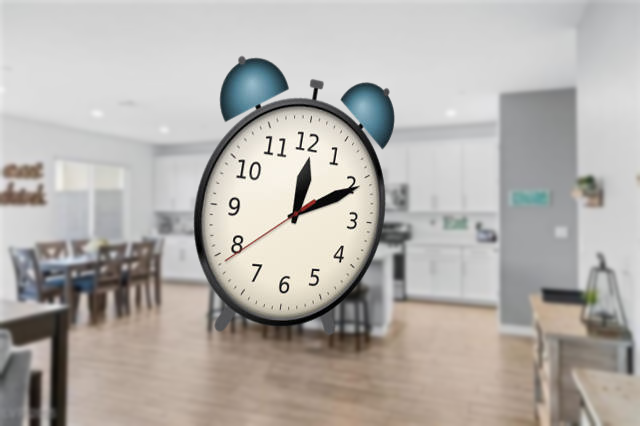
12:10:39
